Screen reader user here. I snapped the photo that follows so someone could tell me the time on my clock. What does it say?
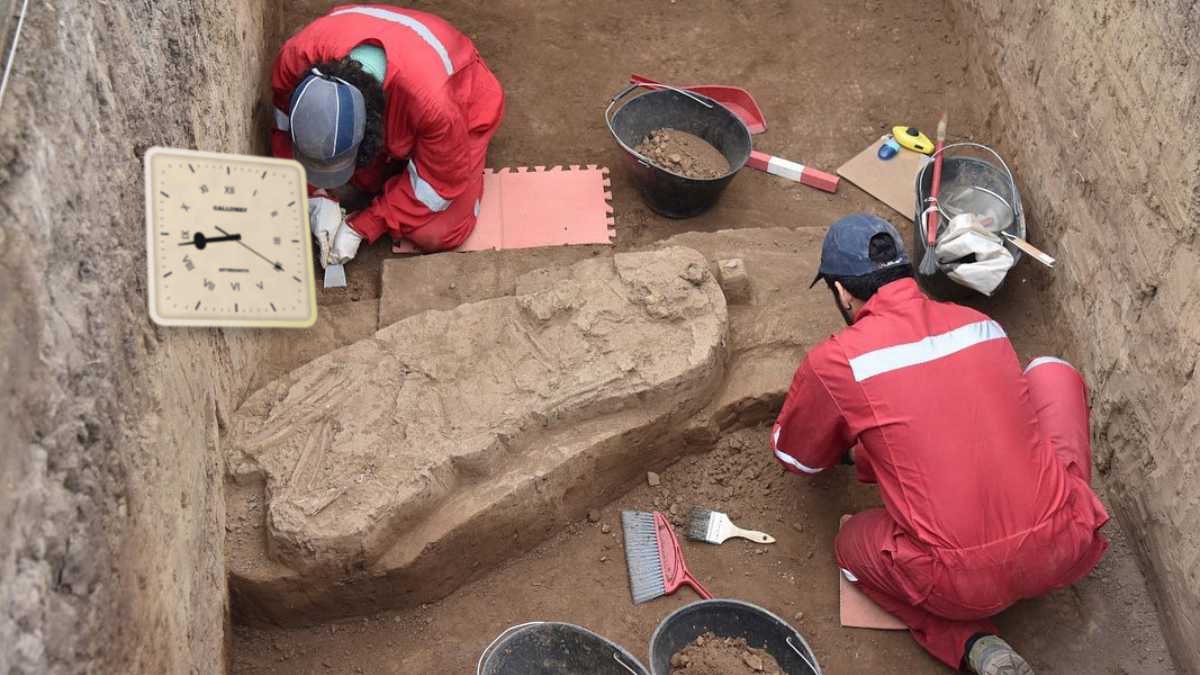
8:43:20
